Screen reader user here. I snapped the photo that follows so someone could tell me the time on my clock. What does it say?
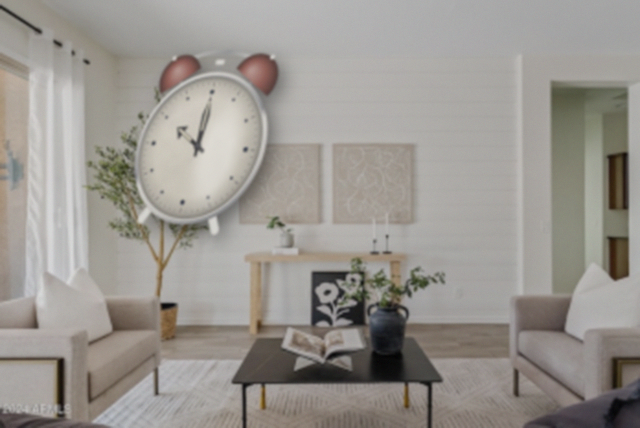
10:00
